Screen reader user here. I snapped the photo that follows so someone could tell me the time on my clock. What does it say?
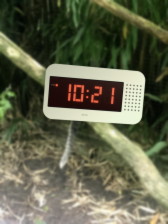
10:21
